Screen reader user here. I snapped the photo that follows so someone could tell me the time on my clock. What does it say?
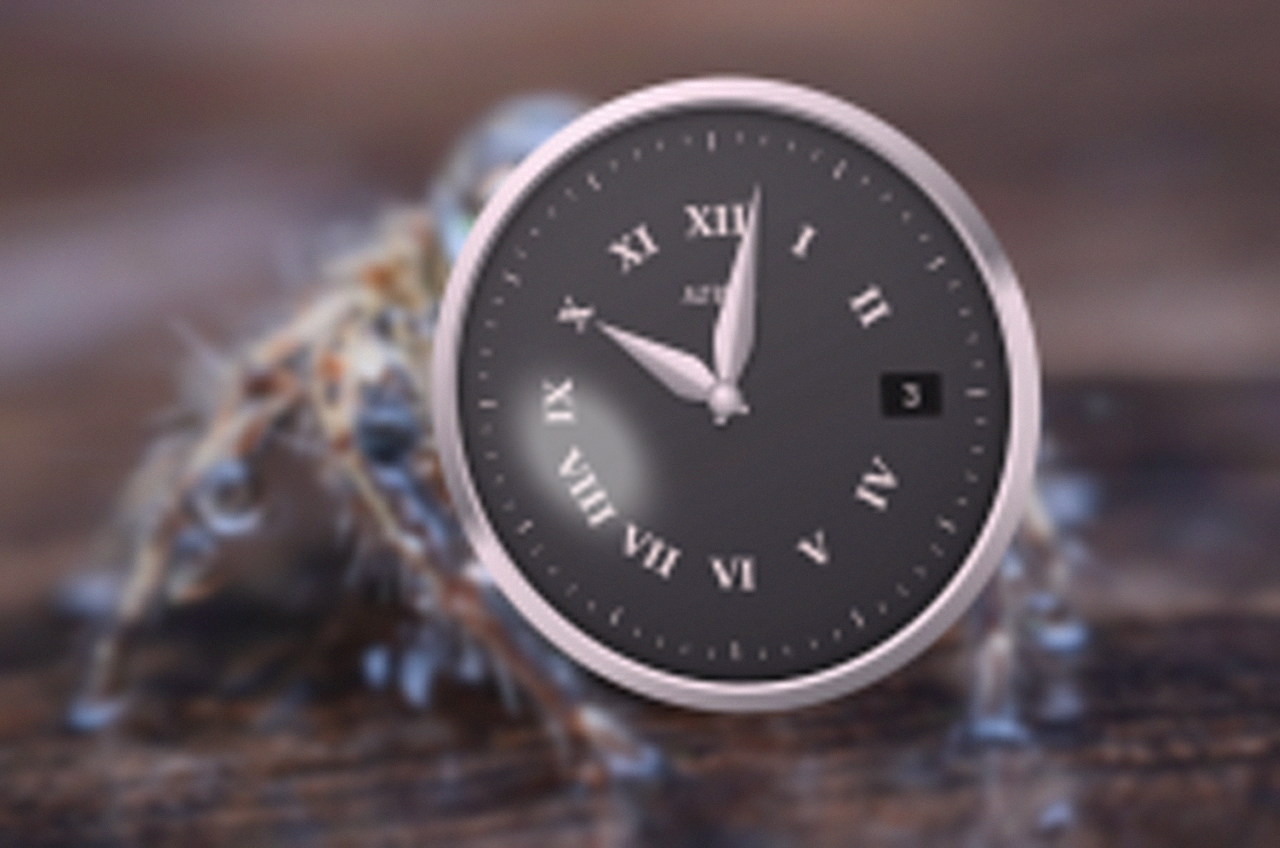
10:02
